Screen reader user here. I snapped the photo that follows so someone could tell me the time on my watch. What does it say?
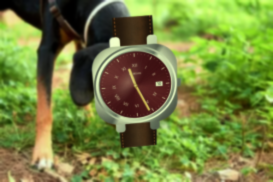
11:26
